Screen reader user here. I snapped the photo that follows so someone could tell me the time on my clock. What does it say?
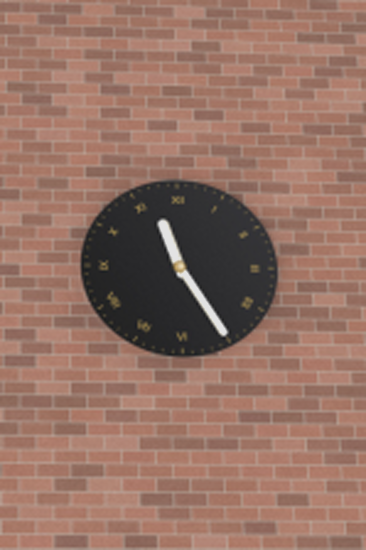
11:25
